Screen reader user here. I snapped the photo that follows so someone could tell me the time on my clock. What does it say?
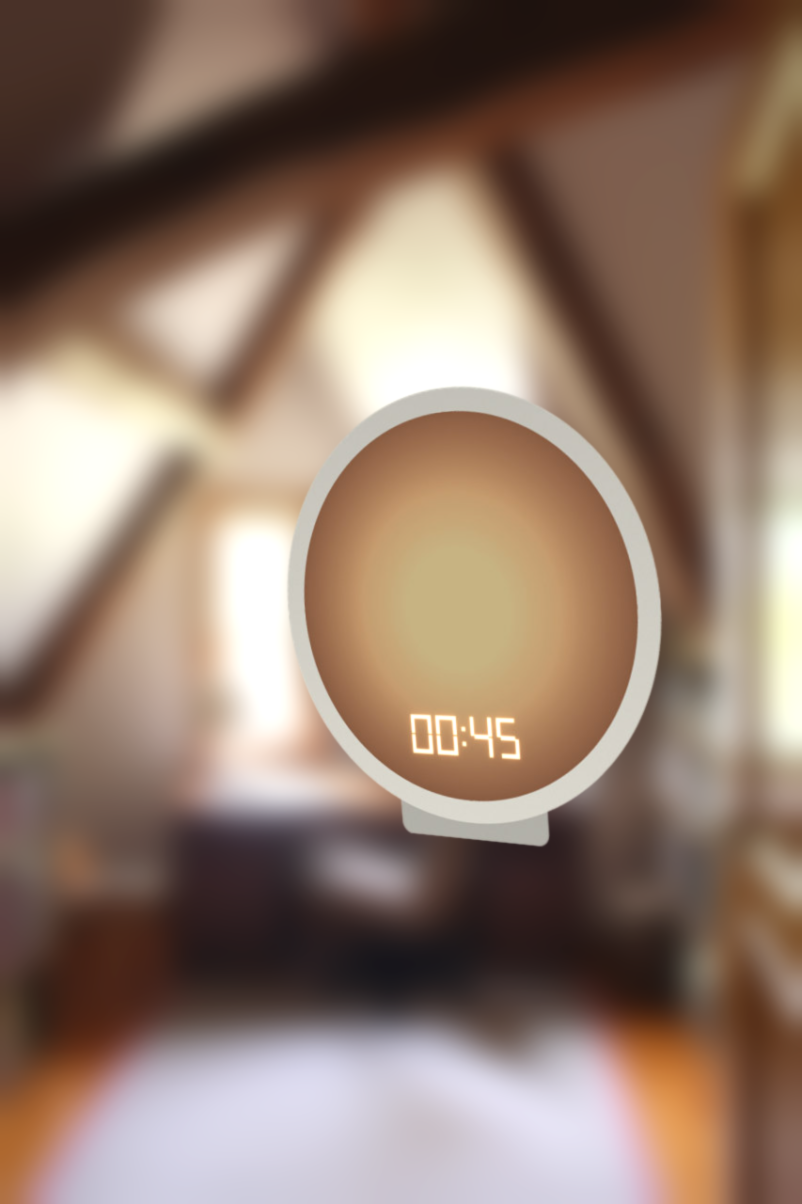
0:45
